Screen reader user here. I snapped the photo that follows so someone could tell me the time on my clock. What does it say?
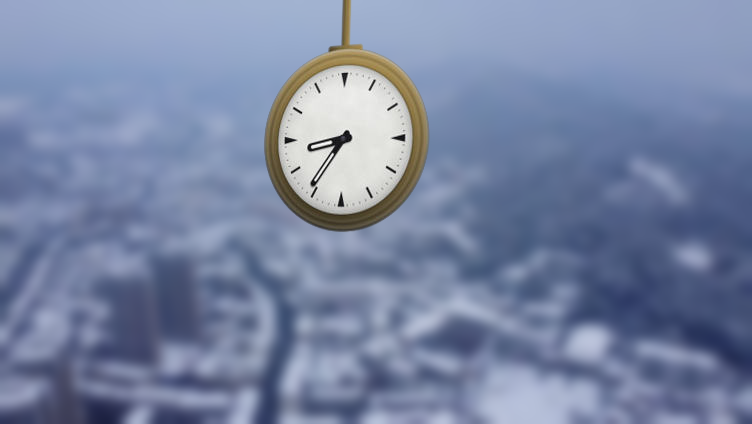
8:36
